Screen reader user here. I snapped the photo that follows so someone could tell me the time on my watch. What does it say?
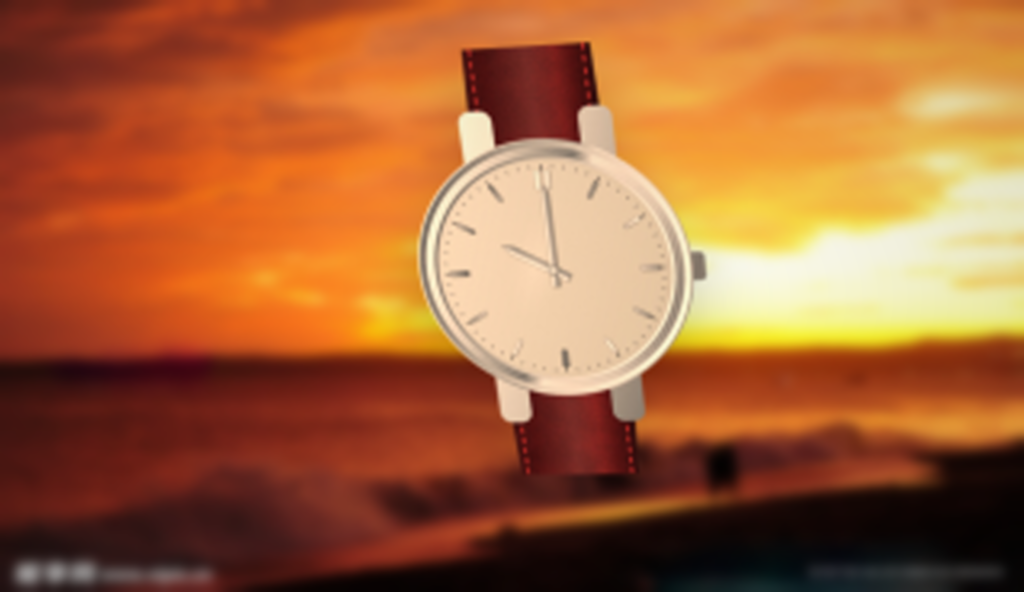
10:00
